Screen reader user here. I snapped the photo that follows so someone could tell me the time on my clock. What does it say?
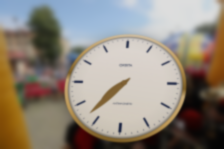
7:37
